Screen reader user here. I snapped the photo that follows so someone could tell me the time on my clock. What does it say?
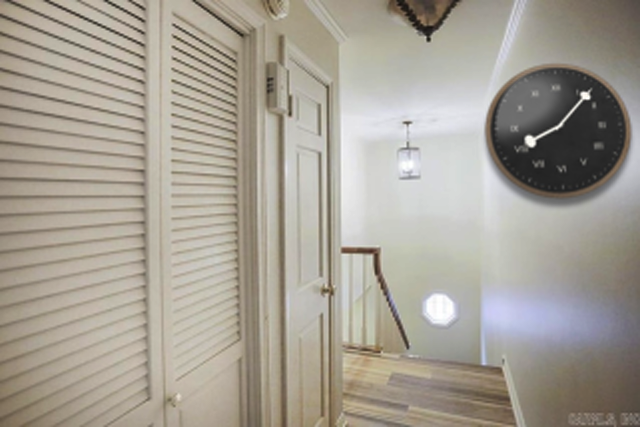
8:07
